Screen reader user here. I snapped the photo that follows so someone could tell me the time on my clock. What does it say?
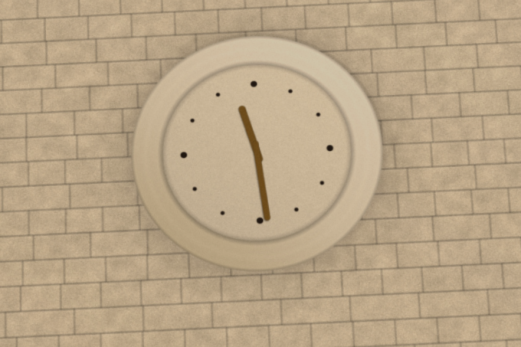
11:29
